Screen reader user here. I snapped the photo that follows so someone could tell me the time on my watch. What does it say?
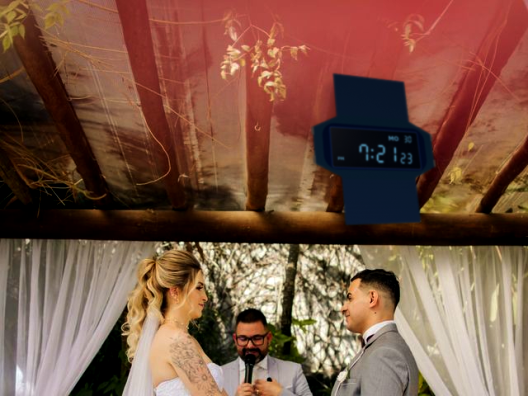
7:21:23
